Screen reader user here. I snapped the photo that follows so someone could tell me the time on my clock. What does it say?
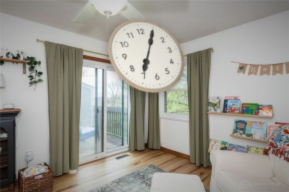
7:05
